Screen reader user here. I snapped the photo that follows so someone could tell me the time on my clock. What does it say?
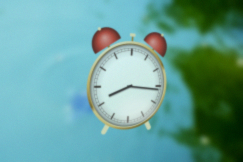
8:16
